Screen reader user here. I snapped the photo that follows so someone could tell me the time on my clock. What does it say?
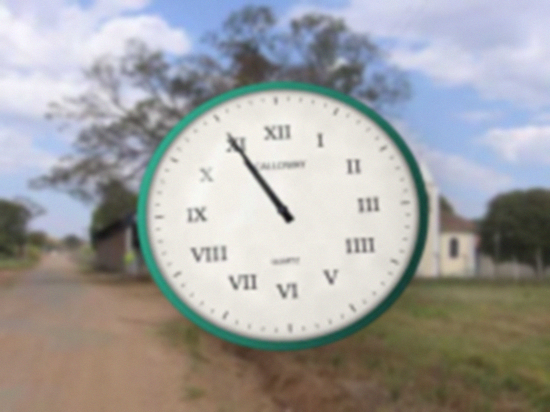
10:55
